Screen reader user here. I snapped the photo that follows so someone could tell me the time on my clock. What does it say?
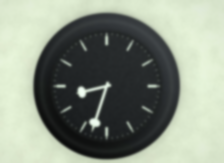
8:33
